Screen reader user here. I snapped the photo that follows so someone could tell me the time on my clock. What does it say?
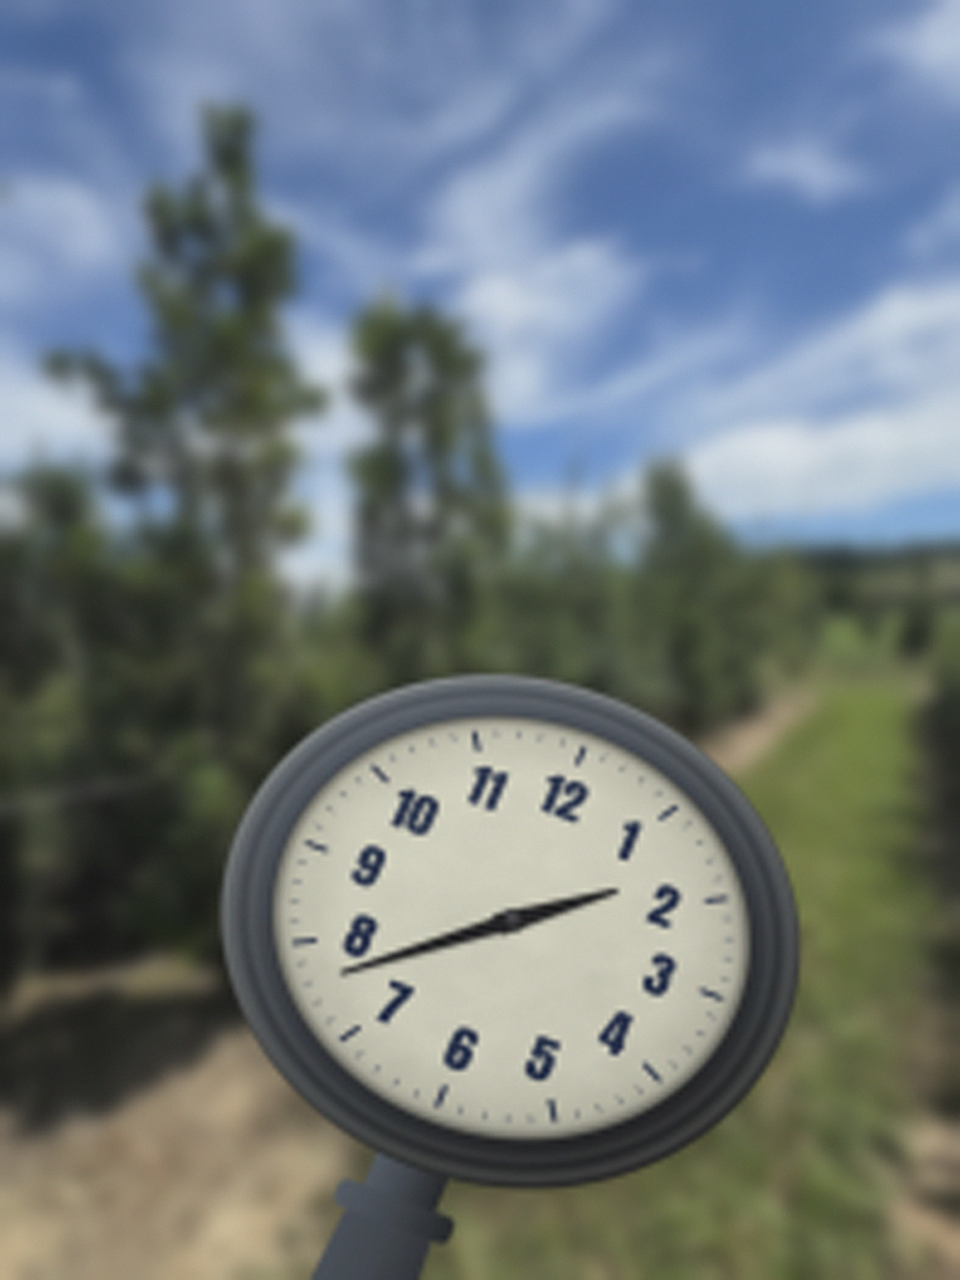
1:38
